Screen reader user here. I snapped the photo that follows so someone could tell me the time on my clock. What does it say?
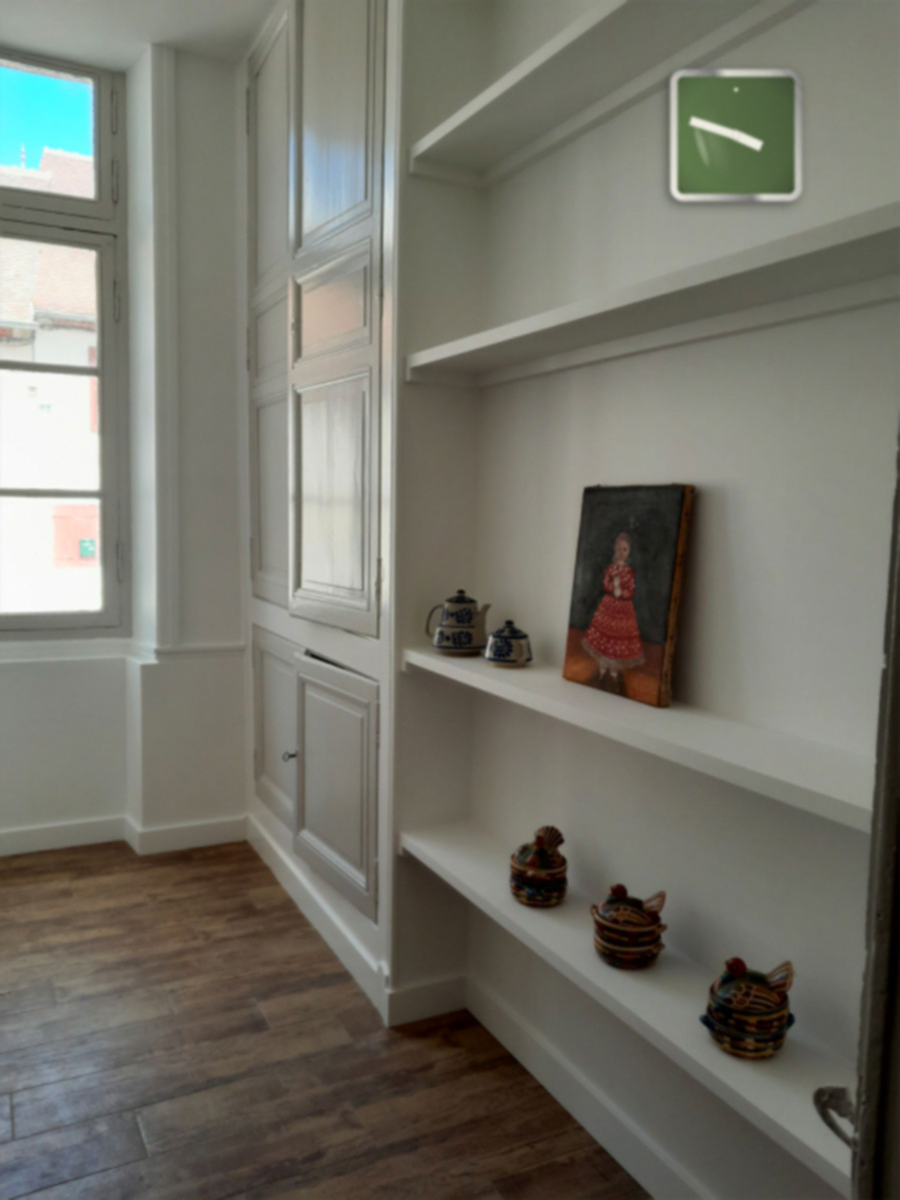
3:48
